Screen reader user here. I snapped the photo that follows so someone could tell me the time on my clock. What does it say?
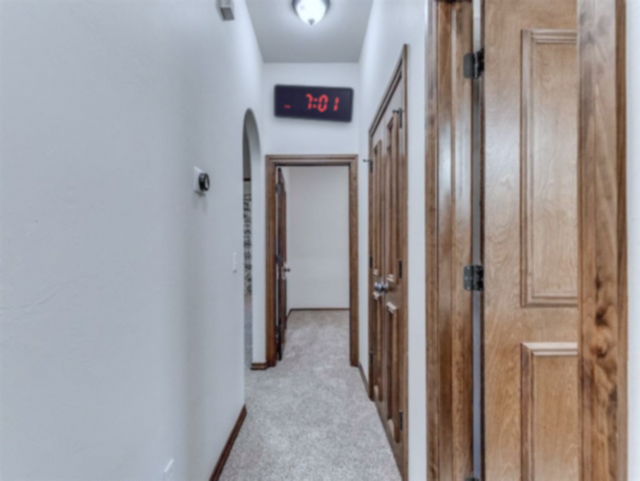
7:01
